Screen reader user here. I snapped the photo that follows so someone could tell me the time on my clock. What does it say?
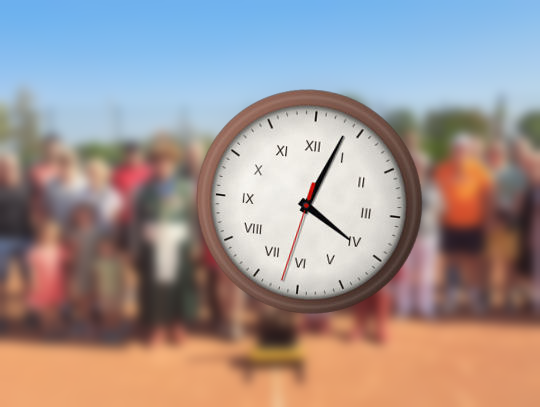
4:03:32
